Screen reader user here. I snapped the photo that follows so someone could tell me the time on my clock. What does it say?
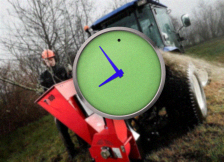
7:54
